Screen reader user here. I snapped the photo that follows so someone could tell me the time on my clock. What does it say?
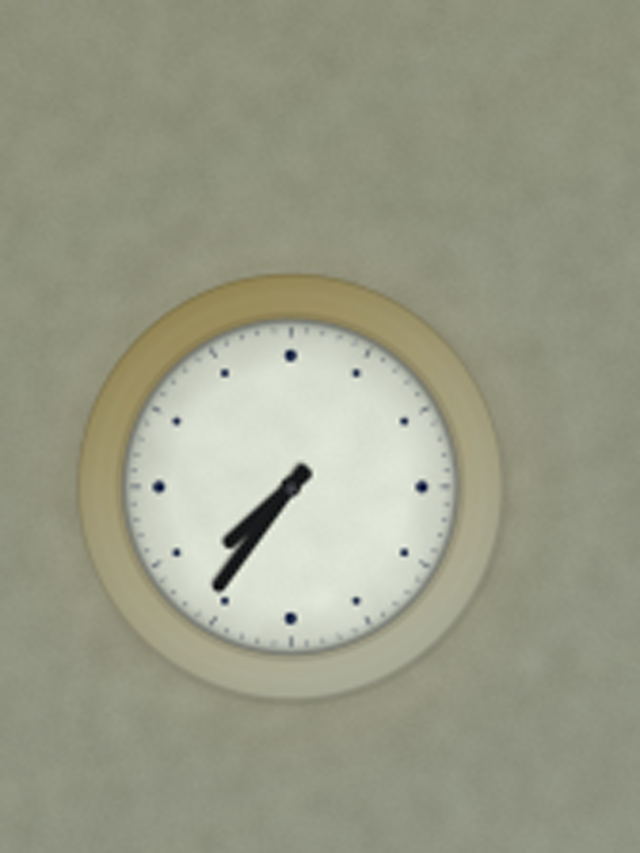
7:36
